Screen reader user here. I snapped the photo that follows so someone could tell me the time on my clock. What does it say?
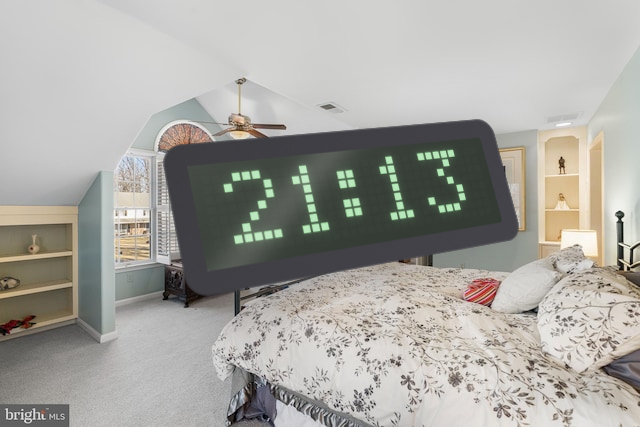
21:13
